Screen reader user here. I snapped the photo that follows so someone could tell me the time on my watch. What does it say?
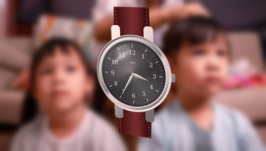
3:35
